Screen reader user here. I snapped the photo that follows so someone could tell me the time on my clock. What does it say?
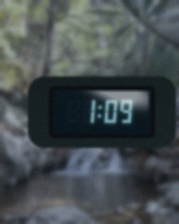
1:09
